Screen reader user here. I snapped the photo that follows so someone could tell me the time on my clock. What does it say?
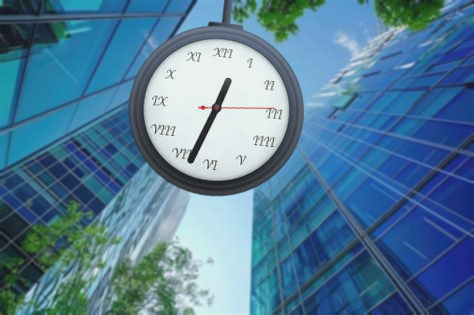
12:33:14
